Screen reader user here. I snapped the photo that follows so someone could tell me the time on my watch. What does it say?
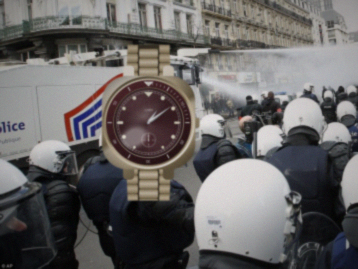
1:09
